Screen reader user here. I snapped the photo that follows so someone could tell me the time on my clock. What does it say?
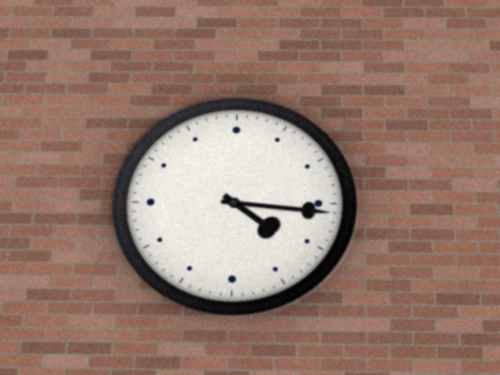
4:16
